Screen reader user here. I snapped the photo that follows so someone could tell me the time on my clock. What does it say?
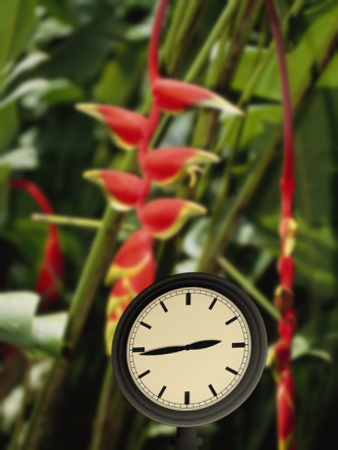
2:44
